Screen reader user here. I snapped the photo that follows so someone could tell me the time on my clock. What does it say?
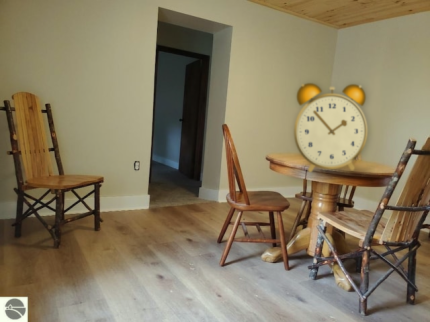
1:53
